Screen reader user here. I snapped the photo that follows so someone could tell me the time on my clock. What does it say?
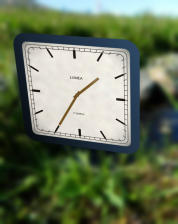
1:35
